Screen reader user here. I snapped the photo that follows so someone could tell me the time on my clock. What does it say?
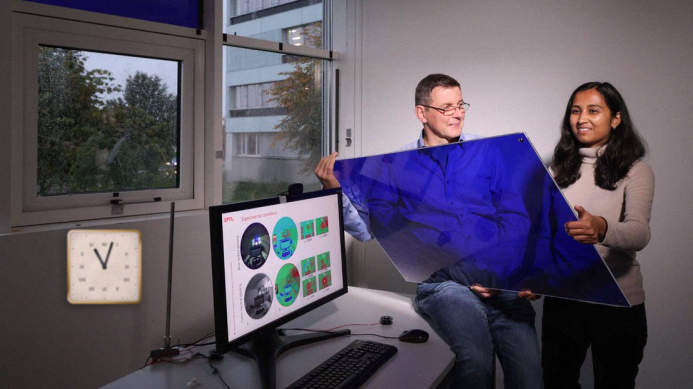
11:03
